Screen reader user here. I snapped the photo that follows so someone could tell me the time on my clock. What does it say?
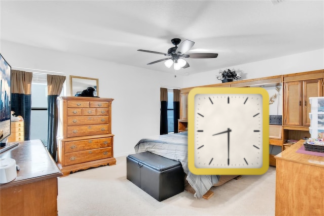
8:30
